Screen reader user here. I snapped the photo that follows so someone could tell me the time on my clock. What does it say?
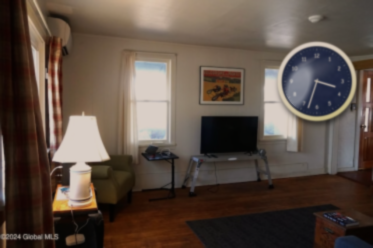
3:33
